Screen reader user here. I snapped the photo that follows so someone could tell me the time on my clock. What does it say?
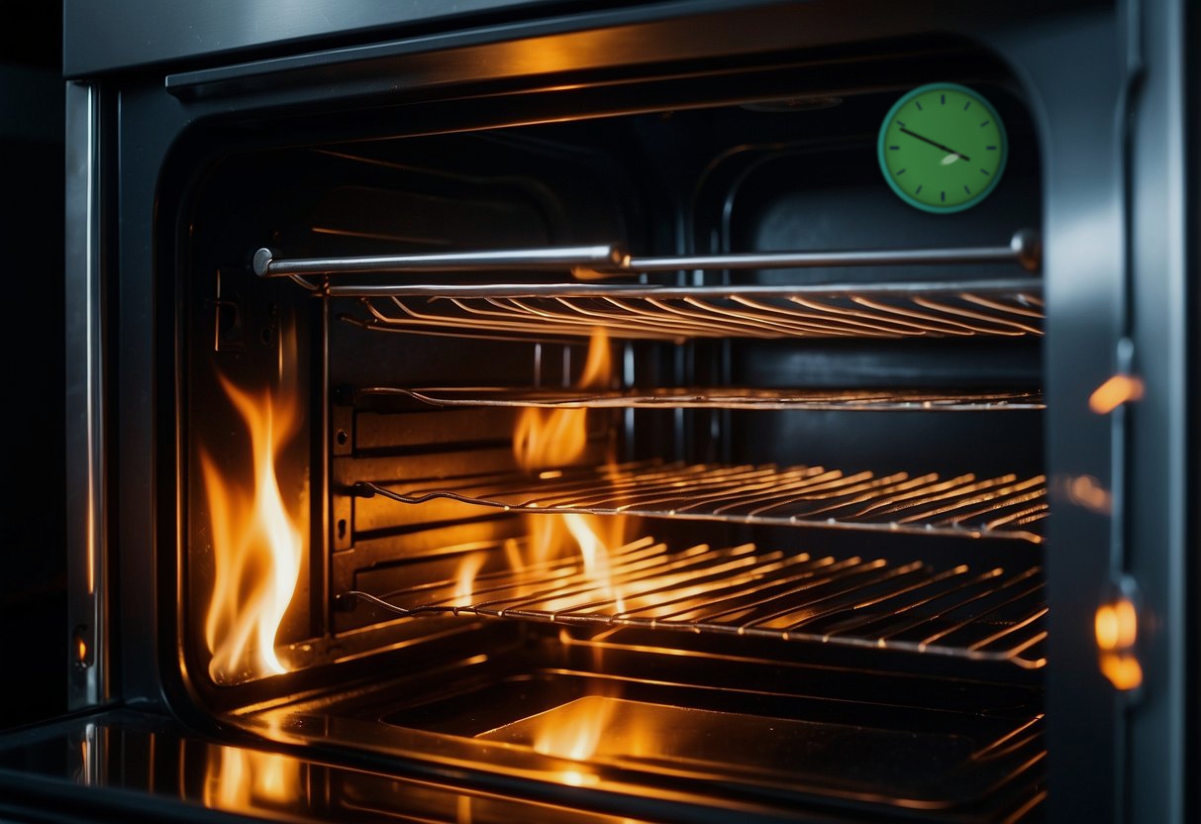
3:49
